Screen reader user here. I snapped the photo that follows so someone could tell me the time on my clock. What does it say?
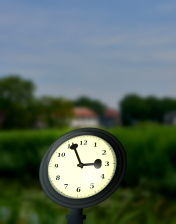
2:56
